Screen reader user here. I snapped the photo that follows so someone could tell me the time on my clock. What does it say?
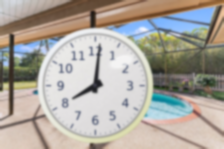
8:01
